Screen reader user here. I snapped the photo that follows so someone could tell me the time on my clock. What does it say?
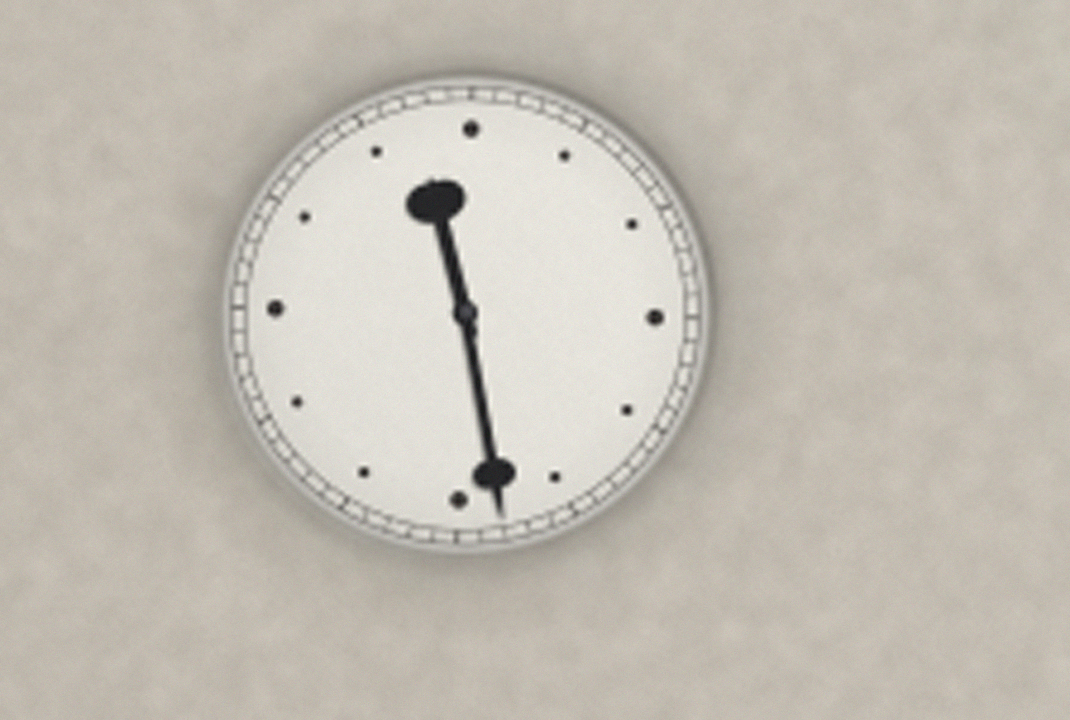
11:28
